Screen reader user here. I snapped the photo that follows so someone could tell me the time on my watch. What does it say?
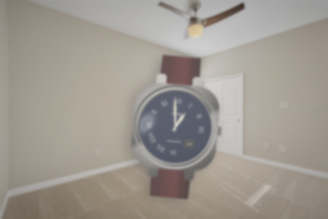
12:59
